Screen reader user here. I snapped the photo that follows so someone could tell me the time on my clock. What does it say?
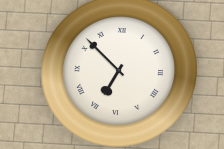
6:52
